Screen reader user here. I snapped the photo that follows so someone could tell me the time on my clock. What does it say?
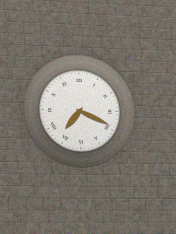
7:19
